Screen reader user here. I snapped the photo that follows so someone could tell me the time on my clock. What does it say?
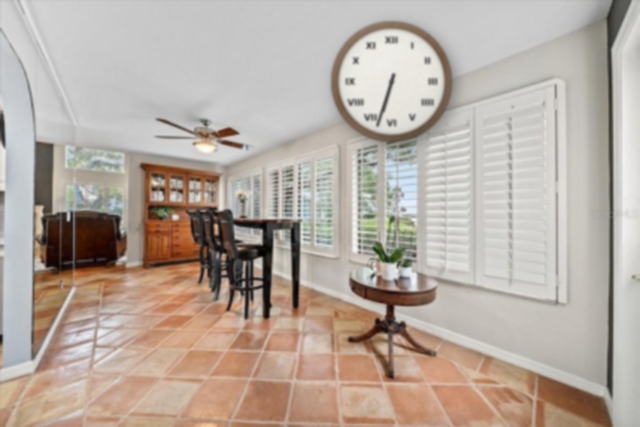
6:33
